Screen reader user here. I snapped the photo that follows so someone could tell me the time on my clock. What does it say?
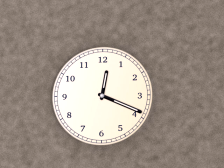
12:19
